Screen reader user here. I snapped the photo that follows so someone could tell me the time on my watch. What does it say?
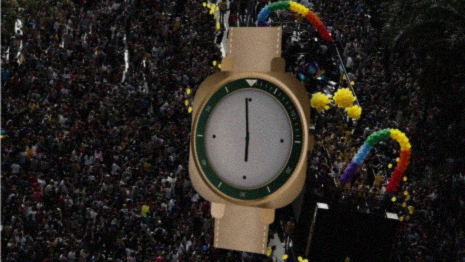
5:59
